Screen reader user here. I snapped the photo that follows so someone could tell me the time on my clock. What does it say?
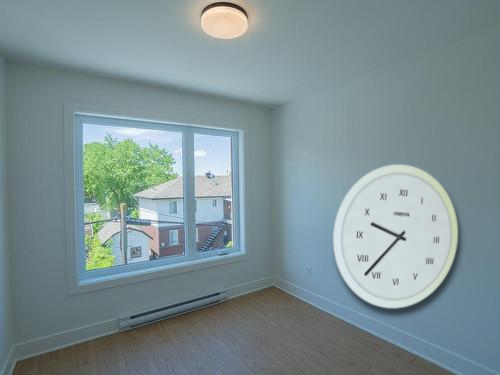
9:37
